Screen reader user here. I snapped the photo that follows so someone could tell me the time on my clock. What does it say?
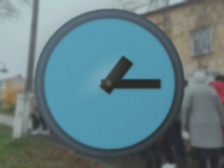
1:15
